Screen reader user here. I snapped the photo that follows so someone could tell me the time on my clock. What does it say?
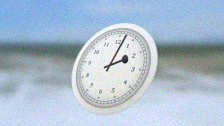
2:02
